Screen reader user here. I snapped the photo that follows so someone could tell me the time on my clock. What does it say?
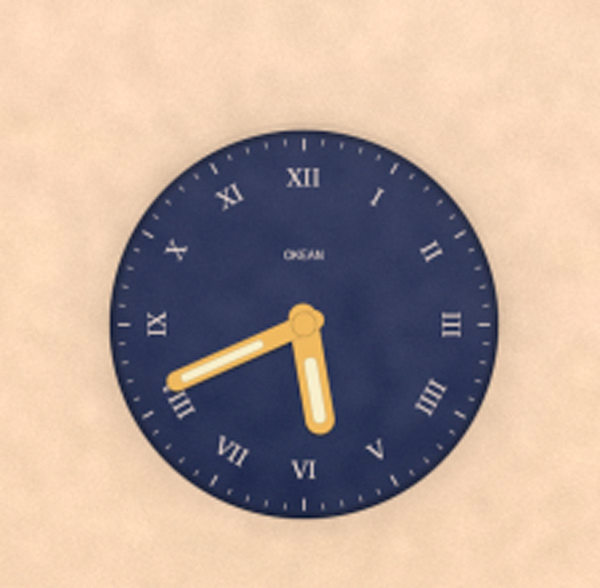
5:41
